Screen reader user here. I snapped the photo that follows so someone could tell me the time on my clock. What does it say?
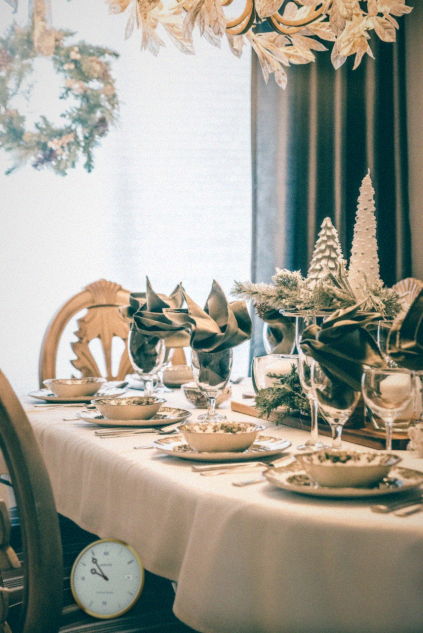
9:54
